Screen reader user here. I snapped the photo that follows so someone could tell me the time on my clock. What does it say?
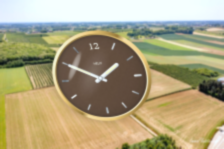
1:50
